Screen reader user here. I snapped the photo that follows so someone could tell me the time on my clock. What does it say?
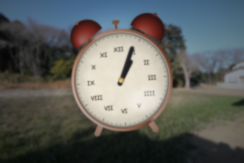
1:04
